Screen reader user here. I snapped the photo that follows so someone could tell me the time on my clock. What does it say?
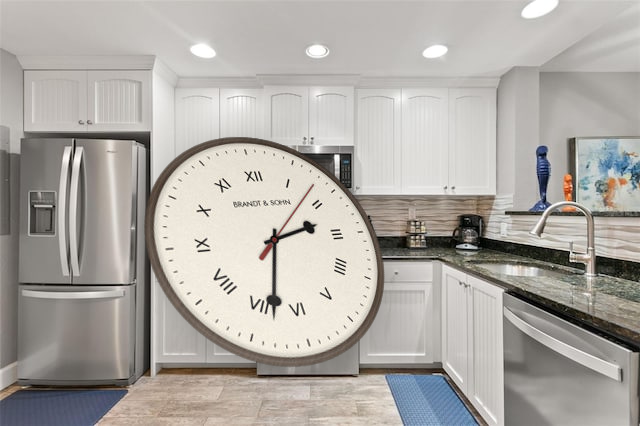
2:33:08
